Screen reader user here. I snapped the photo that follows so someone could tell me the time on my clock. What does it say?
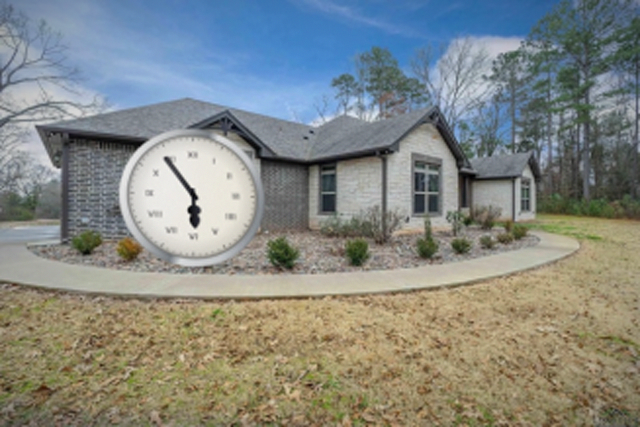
5:54
